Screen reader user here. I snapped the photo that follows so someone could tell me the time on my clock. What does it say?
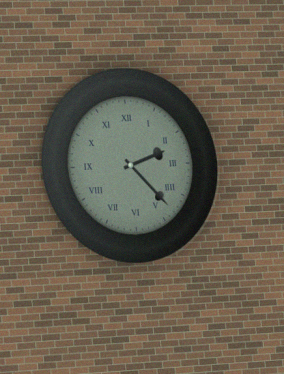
2:23
